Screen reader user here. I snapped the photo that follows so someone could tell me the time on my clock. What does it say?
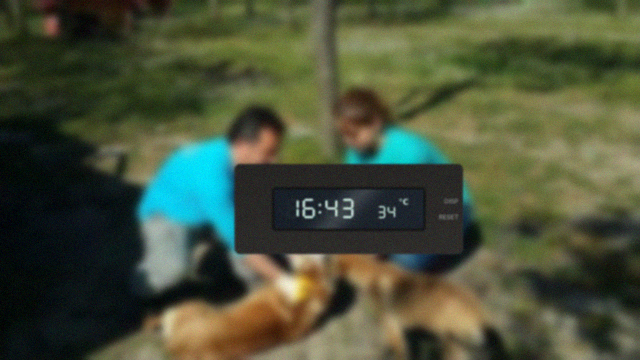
16:43
